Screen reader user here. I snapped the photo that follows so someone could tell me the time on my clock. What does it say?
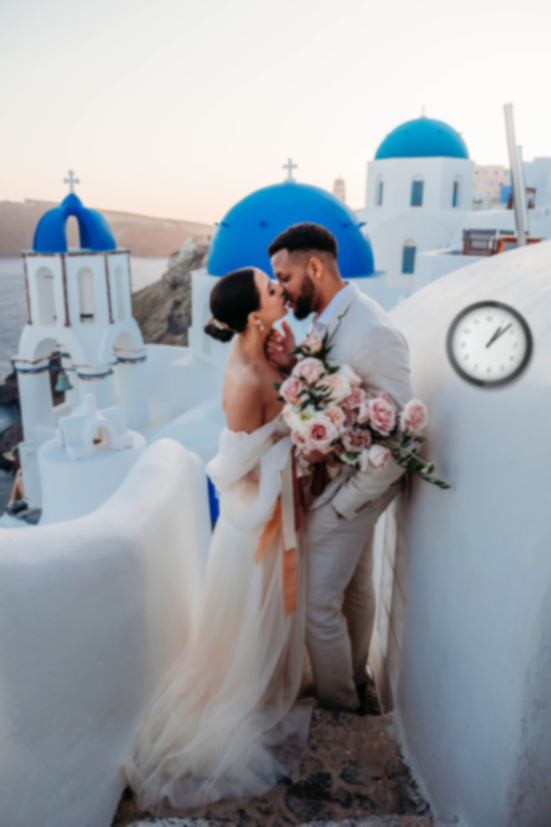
1:08
